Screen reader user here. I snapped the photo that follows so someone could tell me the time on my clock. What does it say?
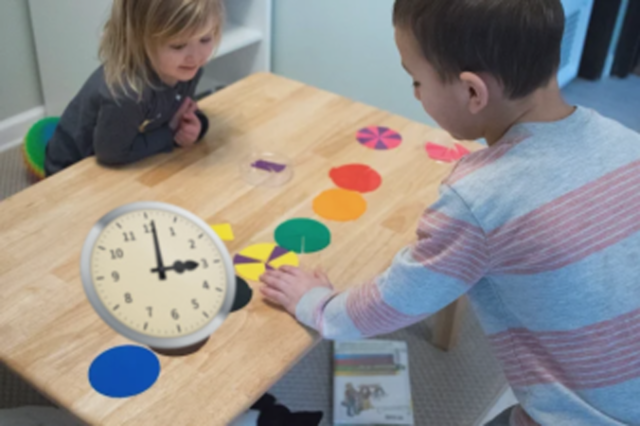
3:01
